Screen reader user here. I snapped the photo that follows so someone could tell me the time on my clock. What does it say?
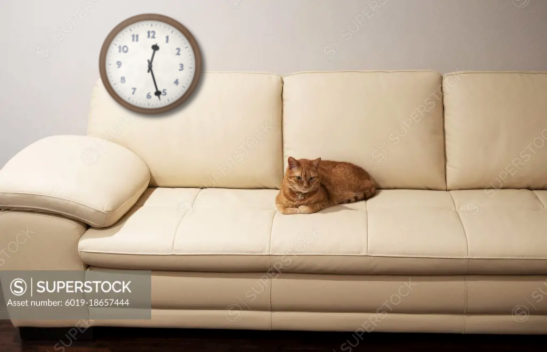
12:27
